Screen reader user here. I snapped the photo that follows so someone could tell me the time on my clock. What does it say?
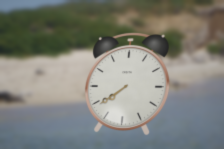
7:39
